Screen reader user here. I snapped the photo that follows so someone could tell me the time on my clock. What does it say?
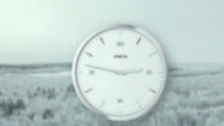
2:47
